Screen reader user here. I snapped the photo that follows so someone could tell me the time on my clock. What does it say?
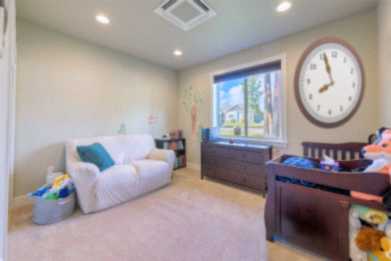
7:56
